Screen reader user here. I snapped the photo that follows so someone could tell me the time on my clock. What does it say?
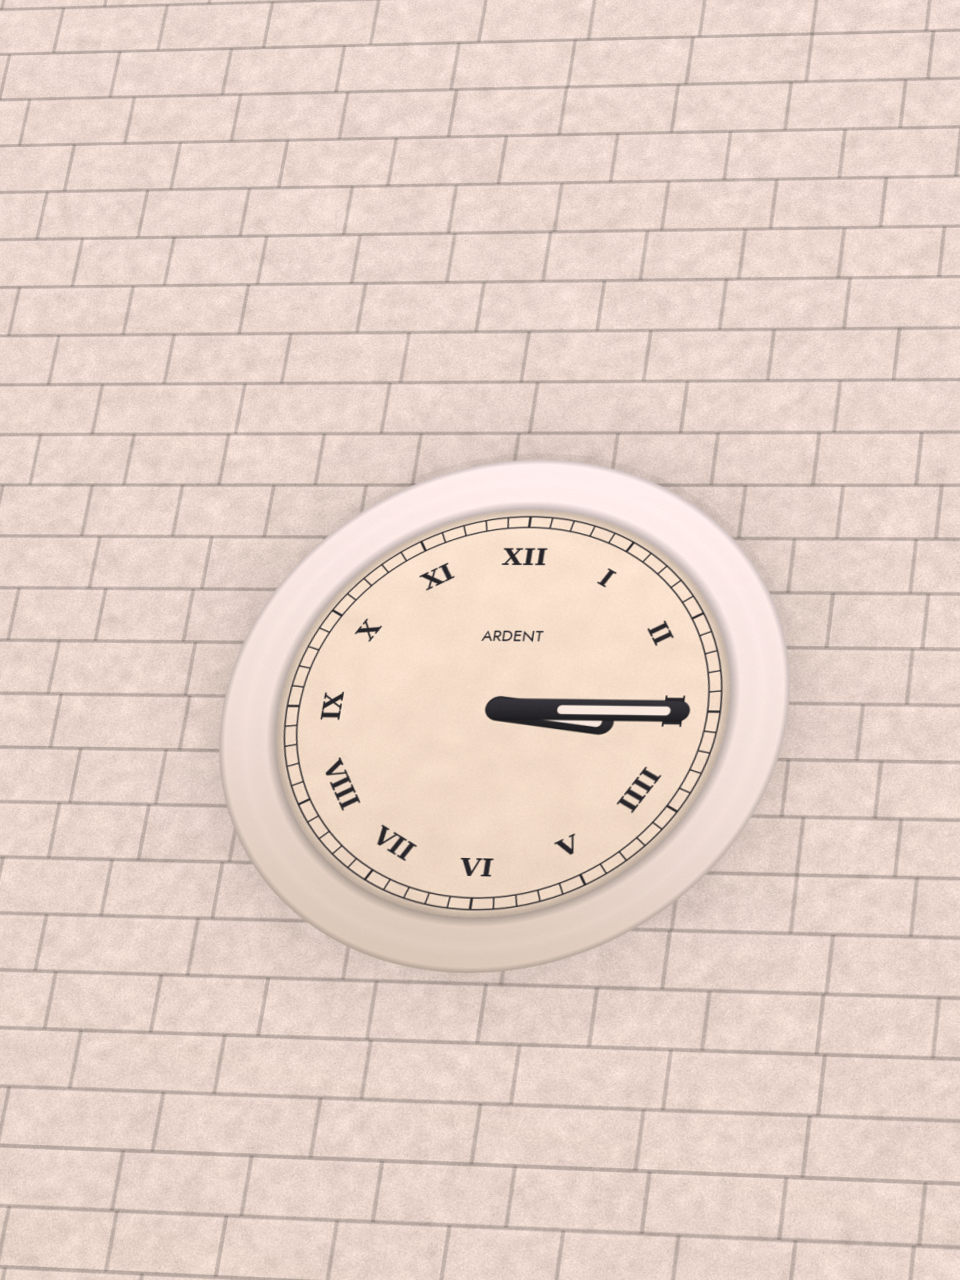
3:15
